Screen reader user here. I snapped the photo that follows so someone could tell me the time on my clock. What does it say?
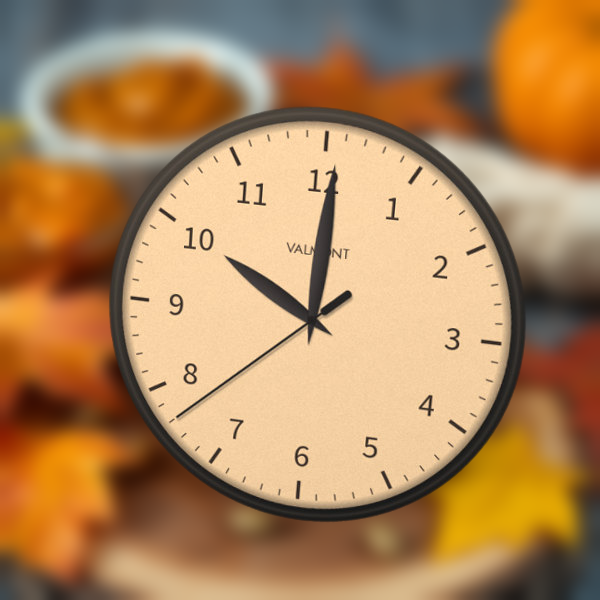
10:00:38
